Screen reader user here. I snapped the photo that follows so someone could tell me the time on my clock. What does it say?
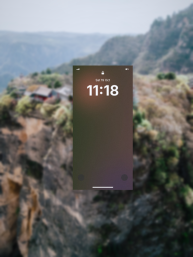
11:18
